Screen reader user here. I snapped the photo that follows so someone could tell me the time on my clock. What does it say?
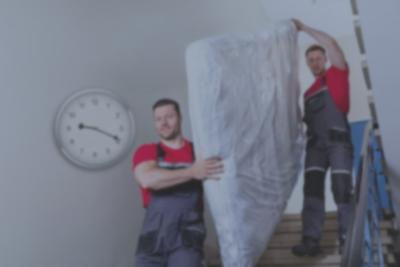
9:19
